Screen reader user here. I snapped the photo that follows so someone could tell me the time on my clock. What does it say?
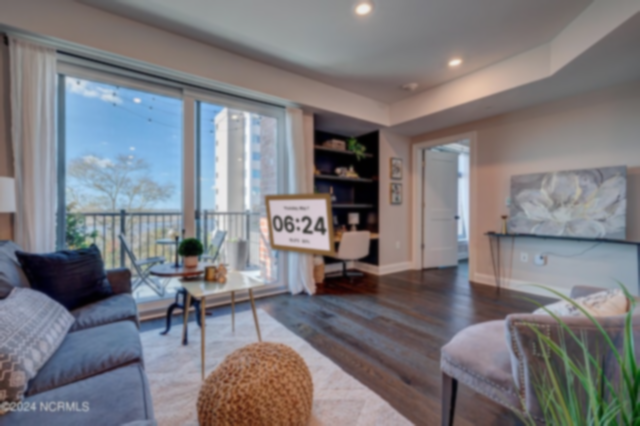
6:24
